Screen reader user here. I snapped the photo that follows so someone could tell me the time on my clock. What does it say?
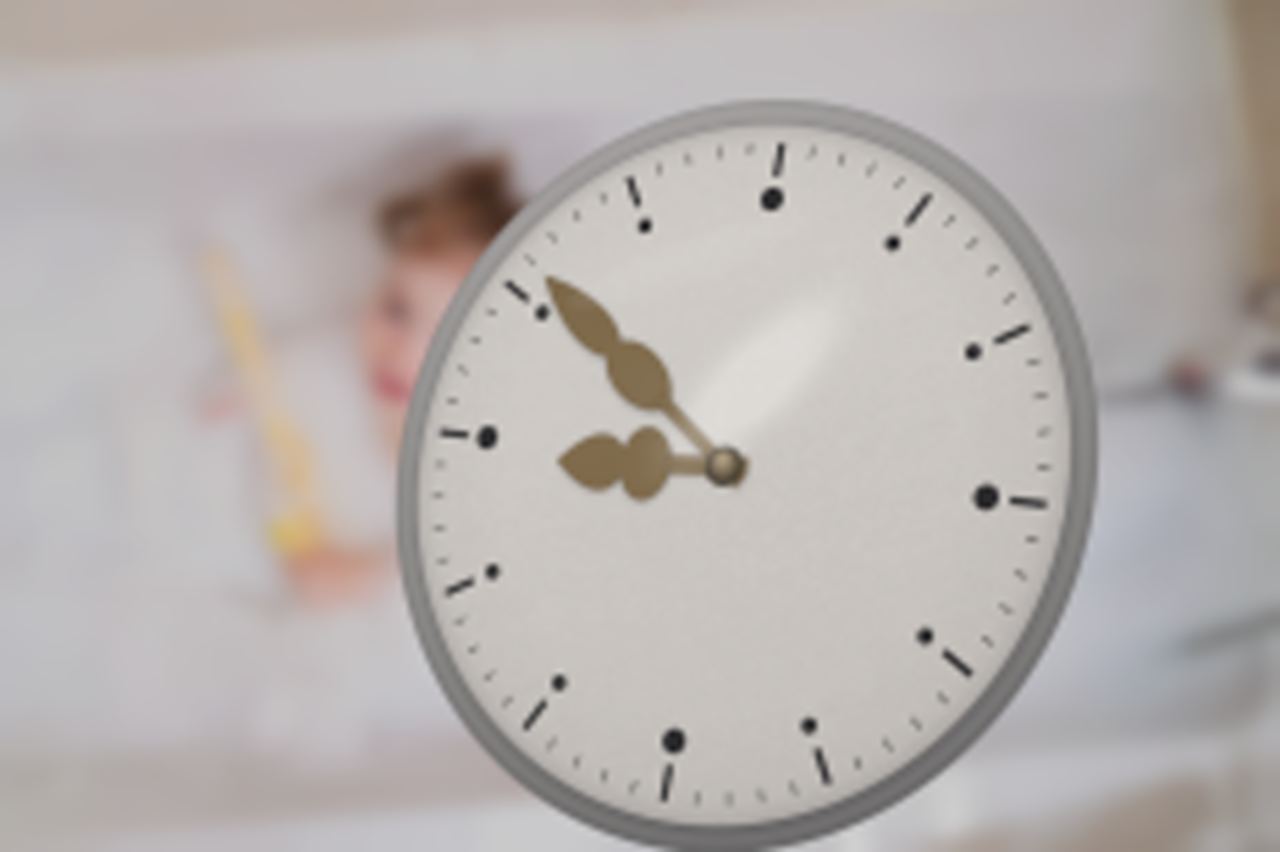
8:51
